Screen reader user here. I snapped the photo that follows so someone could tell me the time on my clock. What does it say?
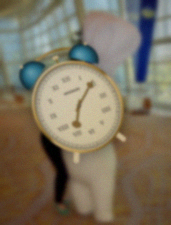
7:09
